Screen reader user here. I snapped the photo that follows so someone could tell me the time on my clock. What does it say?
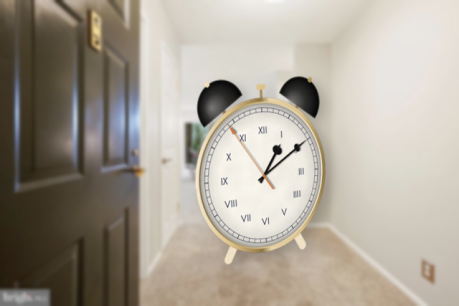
1:09:54
